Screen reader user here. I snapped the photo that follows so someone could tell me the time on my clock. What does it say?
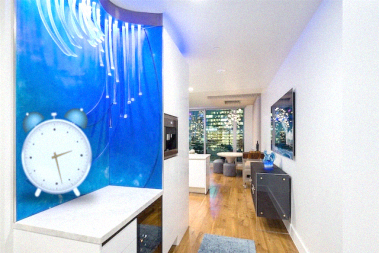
2:28
